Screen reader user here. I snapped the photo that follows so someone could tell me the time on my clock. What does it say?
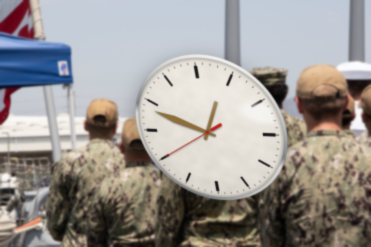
12:48:40
